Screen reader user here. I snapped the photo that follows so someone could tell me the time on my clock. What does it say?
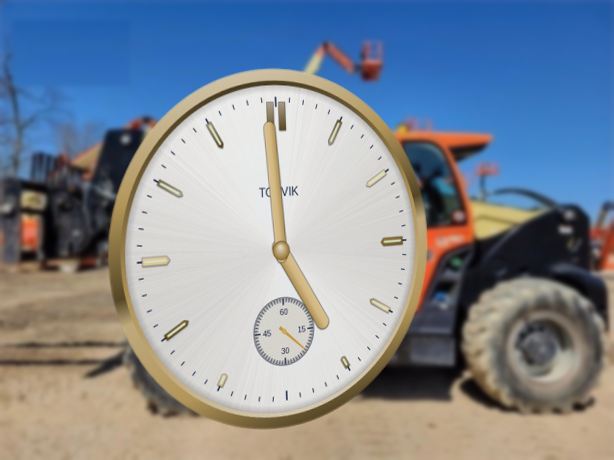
4:59:22
